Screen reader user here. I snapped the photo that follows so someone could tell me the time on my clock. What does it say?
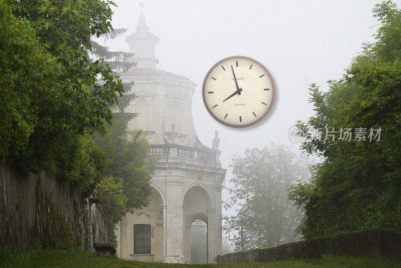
7:58
